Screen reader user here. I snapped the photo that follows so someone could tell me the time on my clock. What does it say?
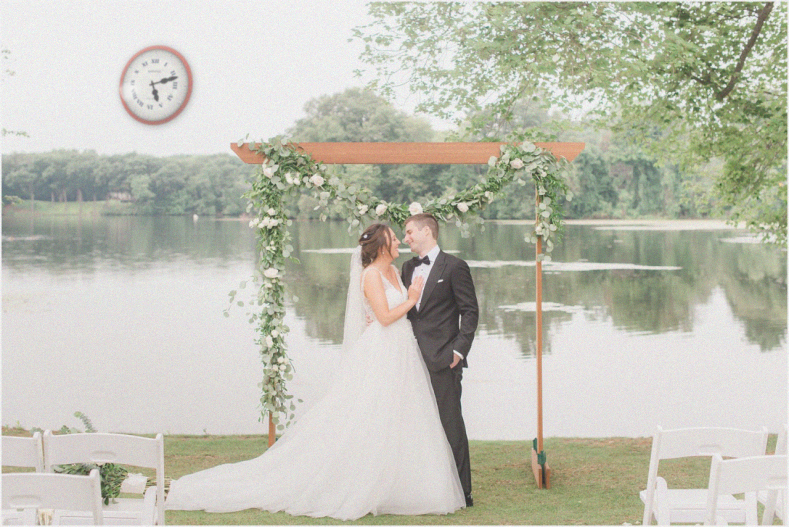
5:12
